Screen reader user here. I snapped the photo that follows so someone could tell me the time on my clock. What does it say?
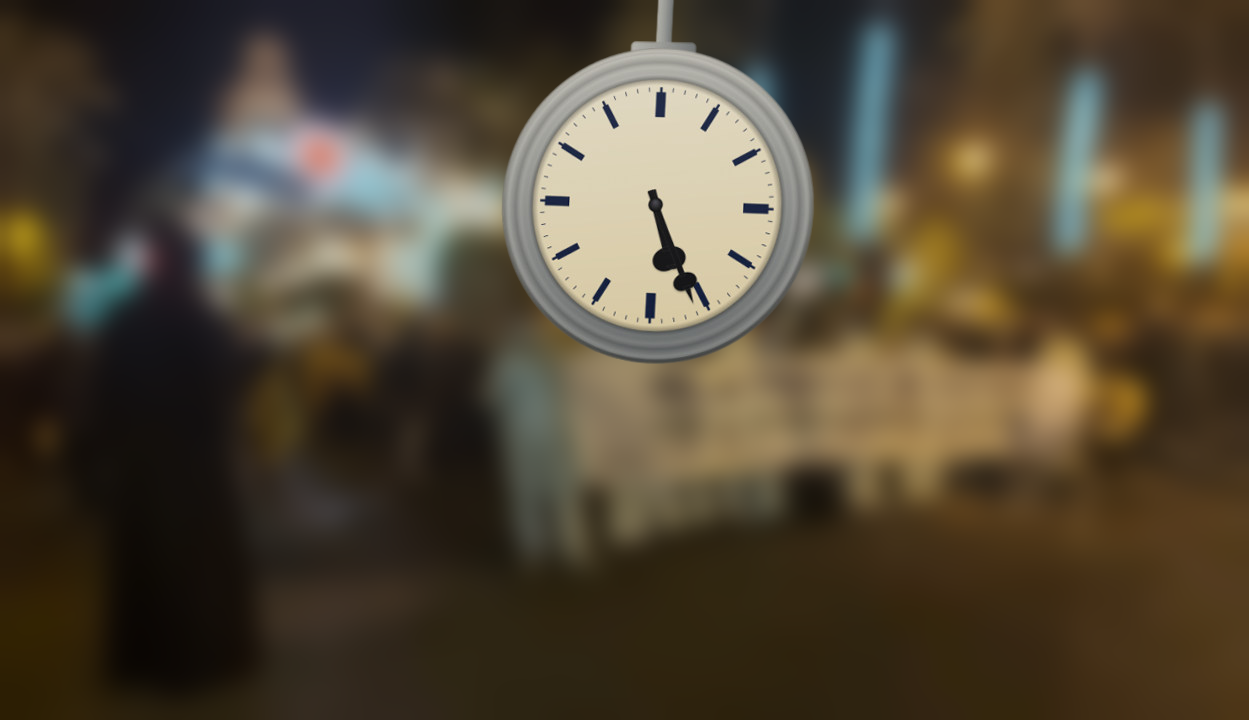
5:26
